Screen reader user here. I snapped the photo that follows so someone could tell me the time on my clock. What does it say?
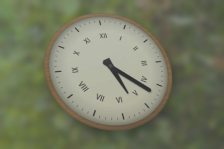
5:22
